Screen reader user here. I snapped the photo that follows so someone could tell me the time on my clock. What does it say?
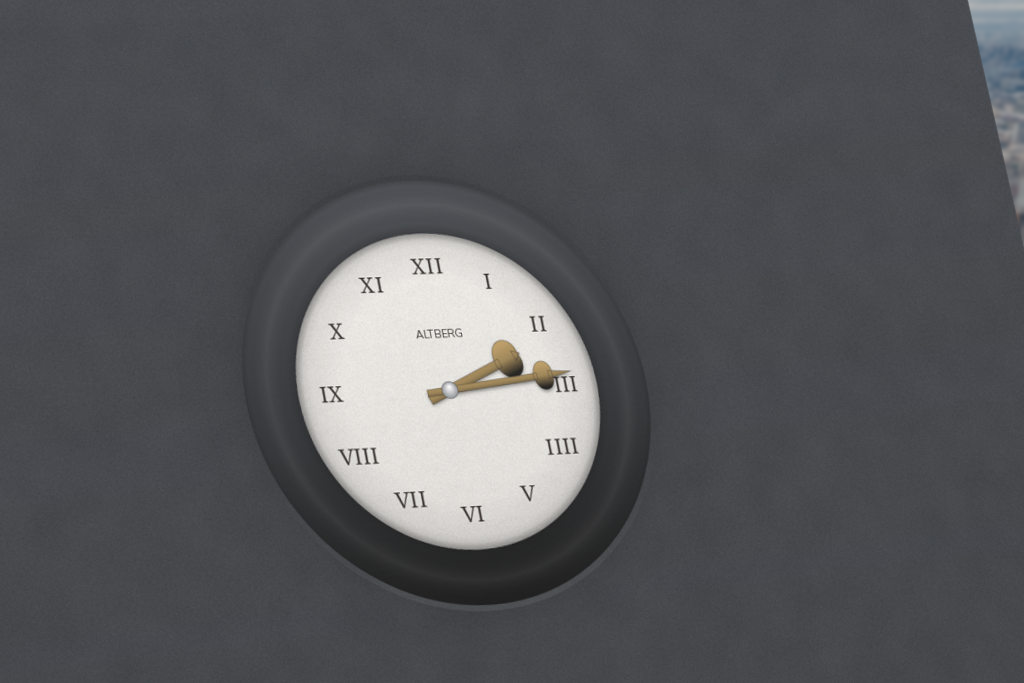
2:14
